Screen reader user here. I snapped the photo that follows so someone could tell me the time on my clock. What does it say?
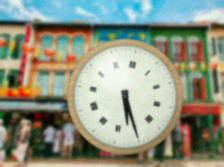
5:25
